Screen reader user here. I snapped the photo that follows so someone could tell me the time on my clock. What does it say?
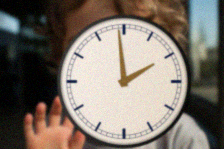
1:59
